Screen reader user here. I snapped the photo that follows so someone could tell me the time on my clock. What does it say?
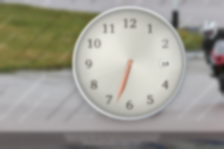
6:33
